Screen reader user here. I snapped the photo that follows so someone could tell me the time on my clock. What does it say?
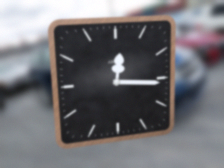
12:16
